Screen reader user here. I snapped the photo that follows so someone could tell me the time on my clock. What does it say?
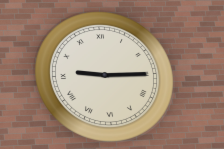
9:15
